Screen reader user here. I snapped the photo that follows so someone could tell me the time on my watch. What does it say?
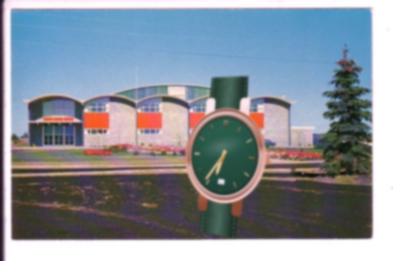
6:36
